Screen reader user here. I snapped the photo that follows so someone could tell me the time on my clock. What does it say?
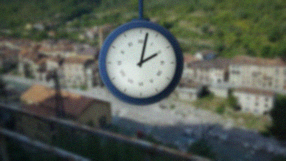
2:02
